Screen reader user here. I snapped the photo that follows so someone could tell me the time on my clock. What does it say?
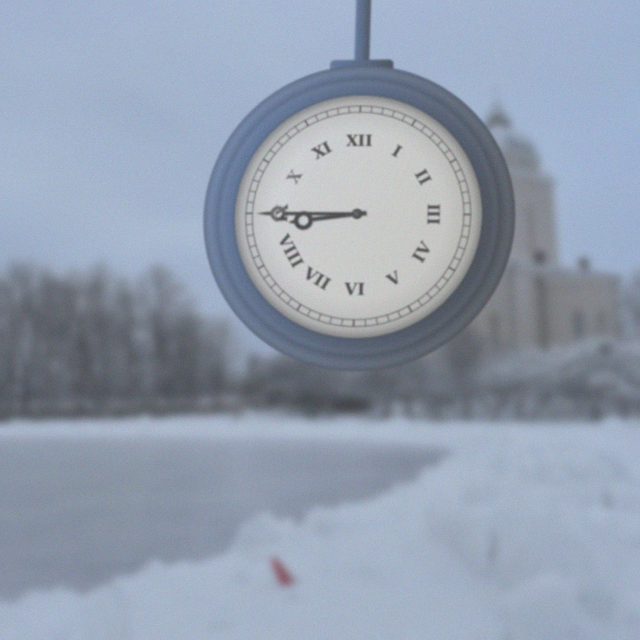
8:45
